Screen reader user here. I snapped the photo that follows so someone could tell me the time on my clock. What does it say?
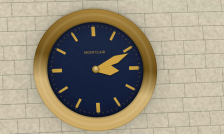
3:11
